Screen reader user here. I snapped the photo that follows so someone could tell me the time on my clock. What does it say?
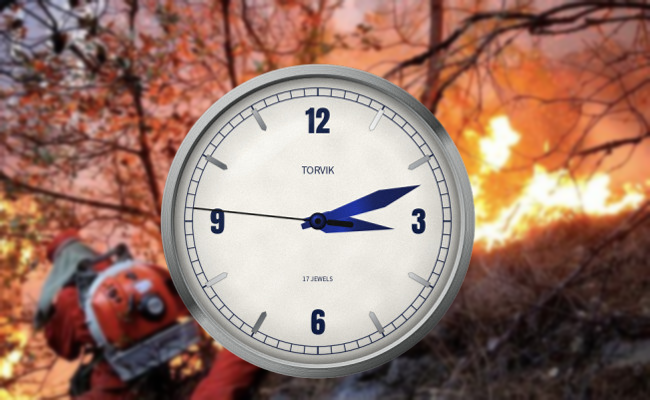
3:11:46
